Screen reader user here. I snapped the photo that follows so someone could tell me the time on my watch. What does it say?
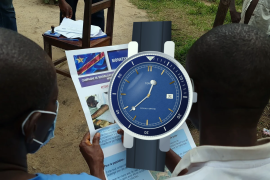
12:38
